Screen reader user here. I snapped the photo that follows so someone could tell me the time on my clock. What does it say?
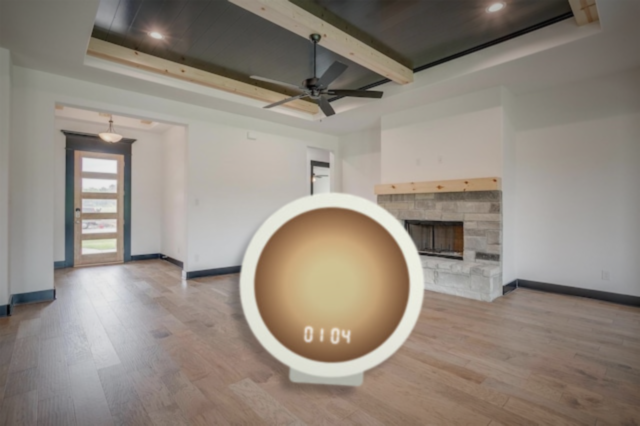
1:04
